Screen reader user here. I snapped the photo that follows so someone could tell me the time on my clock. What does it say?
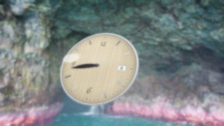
8:43
